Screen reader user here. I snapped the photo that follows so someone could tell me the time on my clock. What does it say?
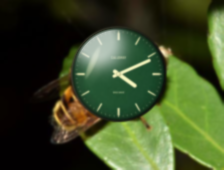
4:11
